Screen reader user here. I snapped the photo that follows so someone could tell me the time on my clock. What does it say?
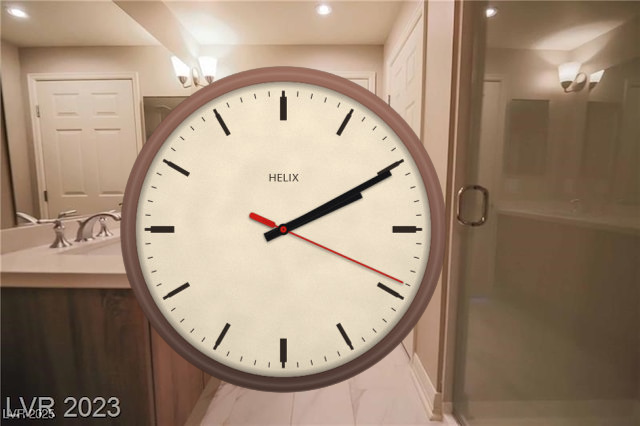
2:10:19
